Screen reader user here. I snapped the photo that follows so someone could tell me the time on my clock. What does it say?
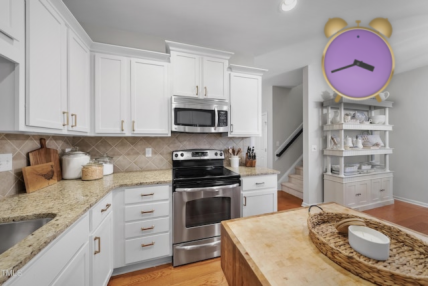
3:42
